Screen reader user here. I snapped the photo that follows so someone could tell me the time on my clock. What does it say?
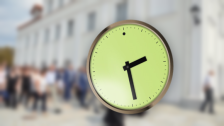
2:29
